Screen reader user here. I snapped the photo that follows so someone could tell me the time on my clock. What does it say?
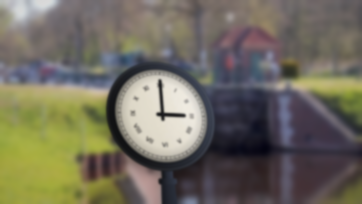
3:00
